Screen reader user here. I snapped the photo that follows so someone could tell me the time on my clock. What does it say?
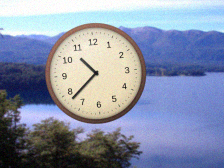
10:38
